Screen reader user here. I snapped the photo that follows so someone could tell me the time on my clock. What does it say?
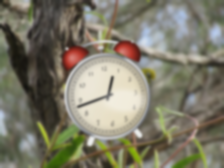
12:43
